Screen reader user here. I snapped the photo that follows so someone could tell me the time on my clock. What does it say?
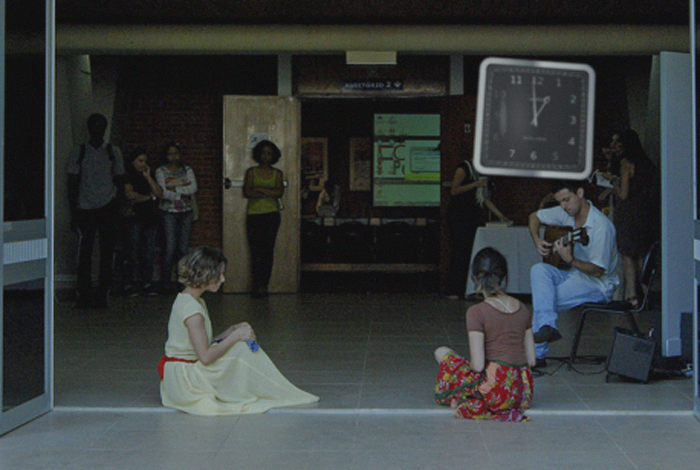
12:59
